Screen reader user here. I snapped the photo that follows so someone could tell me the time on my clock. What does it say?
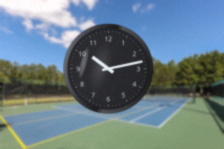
10:13
